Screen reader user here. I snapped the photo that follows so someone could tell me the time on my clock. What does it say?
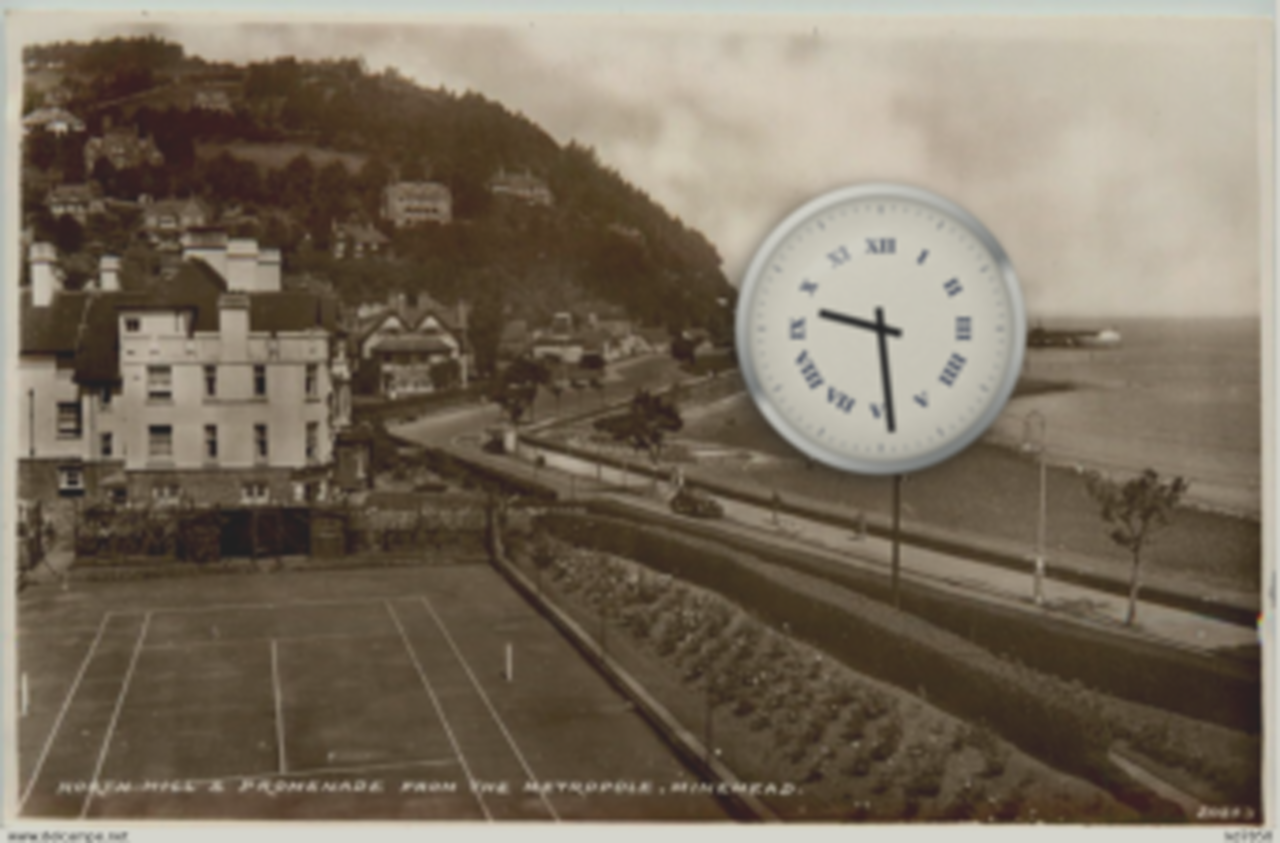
9:29
